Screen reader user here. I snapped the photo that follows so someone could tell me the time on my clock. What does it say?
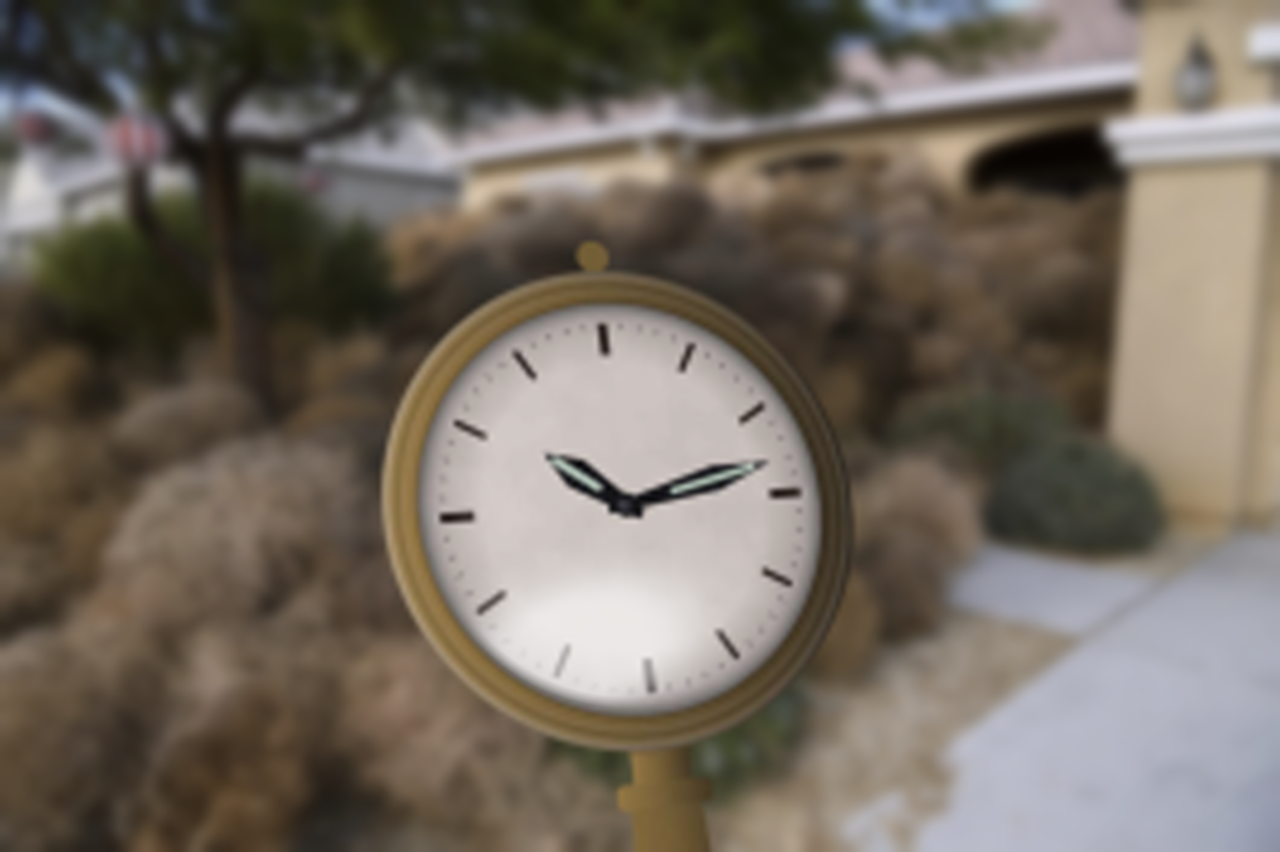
10:13
